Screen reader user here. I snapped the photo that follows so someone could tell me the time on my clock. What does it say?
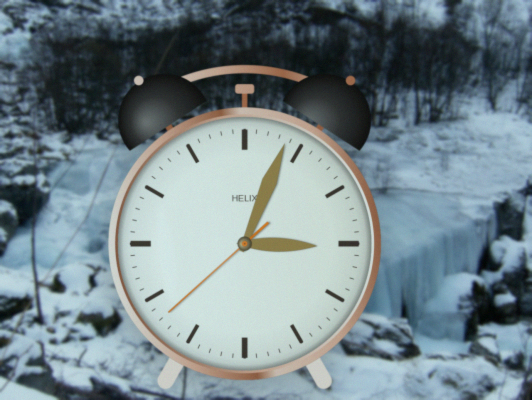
3:03:38
